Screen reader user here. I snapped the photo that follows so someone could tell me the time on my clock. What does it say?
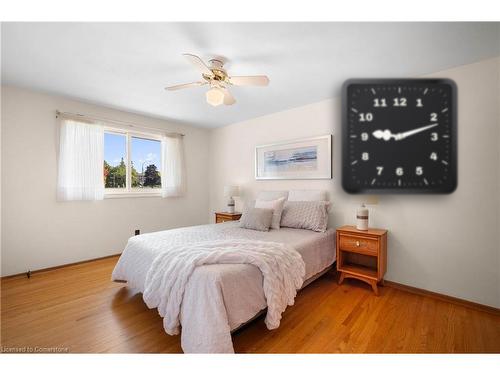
9:12
